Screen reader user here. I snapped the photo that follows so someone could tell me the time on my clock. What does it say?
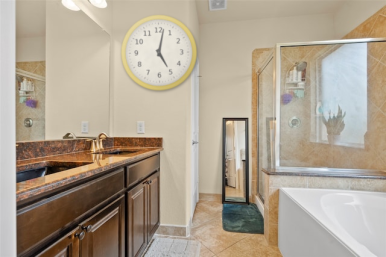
5:02
